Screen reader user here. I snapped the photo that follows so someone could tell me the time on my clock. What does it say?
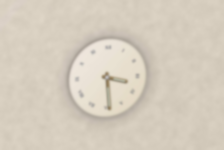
3:29
